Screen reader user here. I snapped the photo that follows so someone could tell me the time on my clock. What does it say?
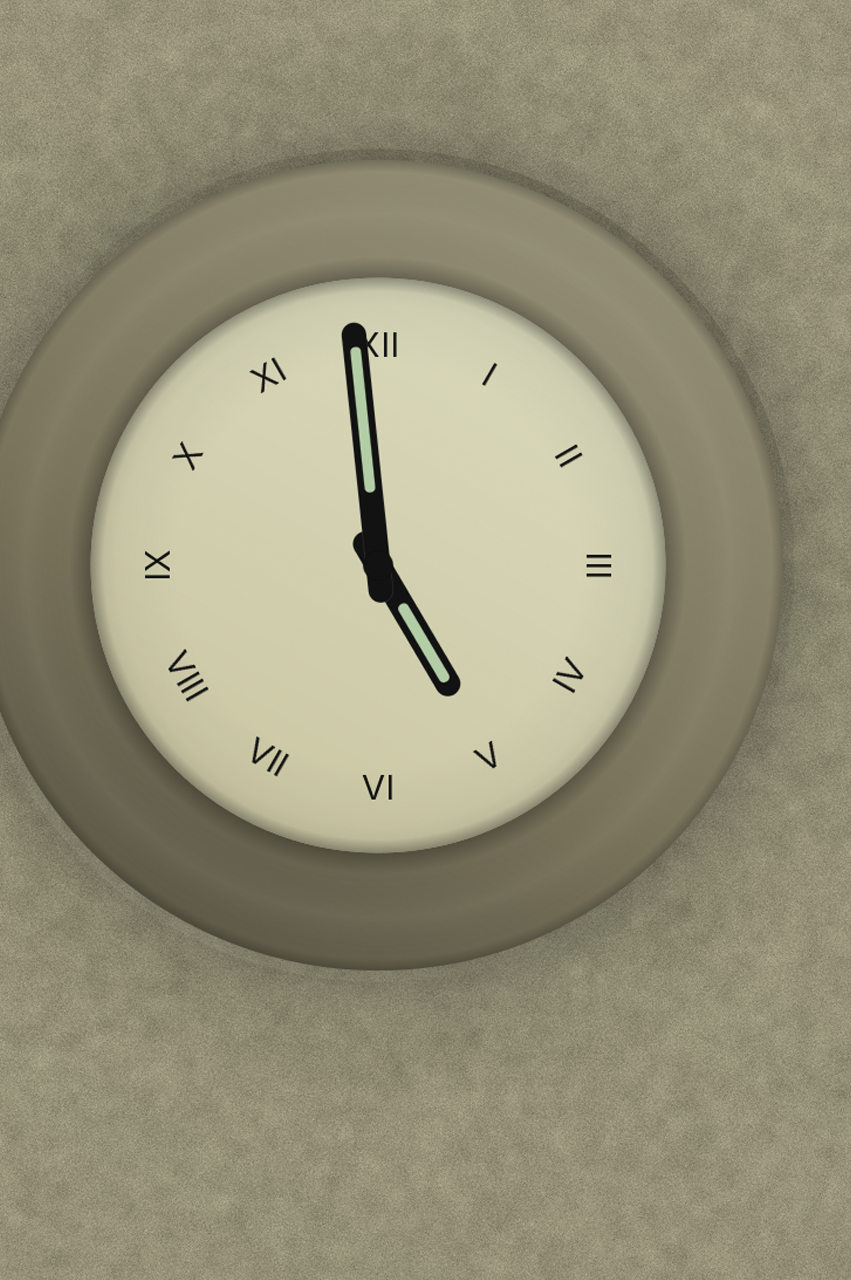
4:59
